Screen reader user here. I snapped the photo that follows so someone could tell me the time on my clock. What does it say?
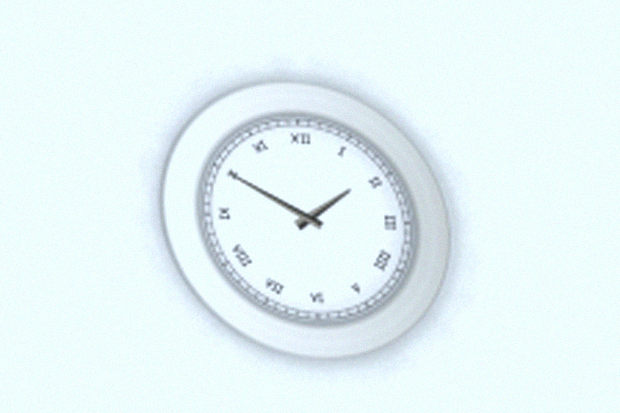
1:50
